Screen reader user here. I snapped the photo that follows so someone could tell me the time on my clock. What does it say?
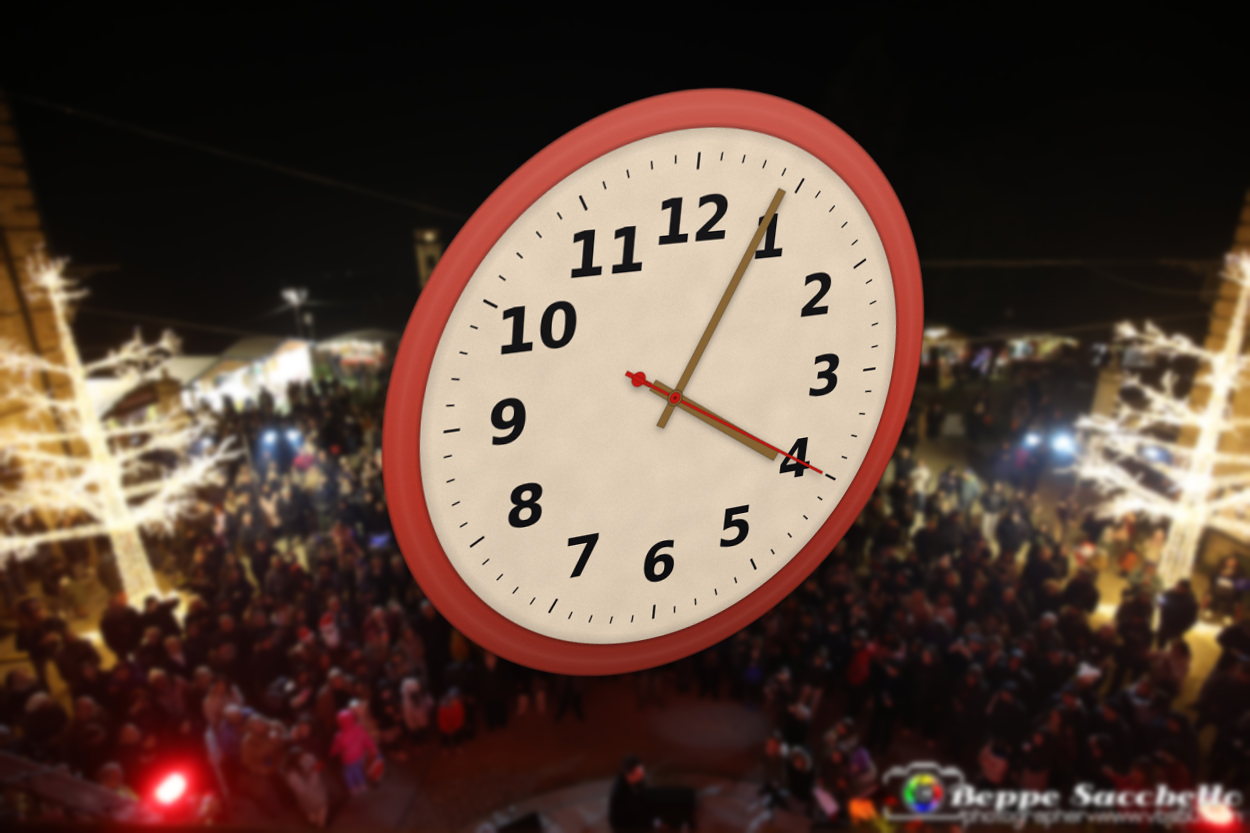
4:04:20
